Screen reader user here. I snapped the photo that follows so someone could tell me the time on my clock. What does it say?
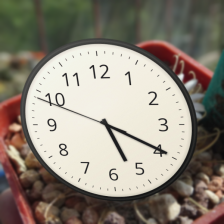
5:19:49
